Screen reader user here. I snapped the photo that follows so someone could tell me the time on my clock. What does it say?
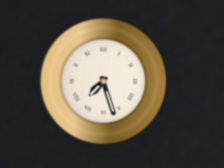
7:27
